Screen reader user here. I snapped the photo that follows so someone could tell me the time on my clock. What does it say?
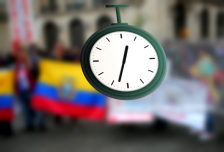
12:33
